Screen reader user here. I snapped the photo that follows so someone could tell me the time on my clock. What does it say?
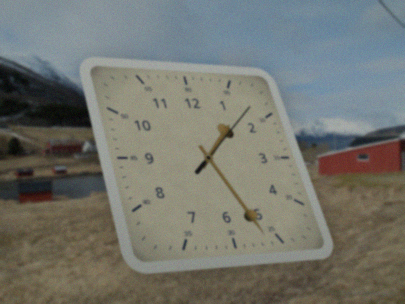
1:26:08
